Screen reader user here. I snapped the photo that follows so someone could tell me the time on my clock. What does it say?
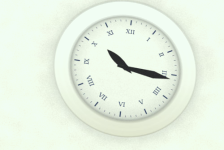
10:16
